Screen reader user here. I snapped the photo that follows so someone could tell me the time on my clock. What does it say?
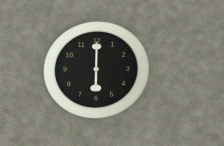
6:00
